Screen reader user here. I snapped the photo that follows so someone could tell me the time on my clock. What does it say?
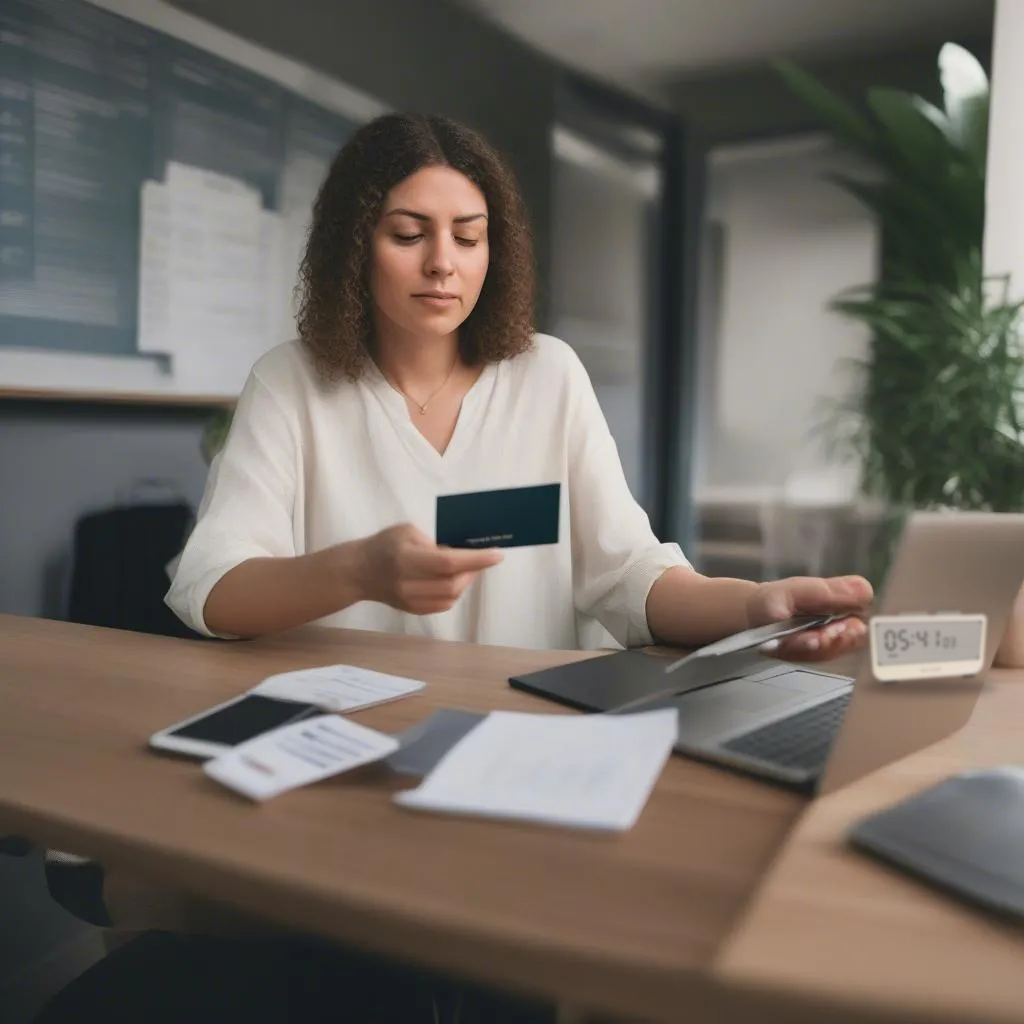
5:41
